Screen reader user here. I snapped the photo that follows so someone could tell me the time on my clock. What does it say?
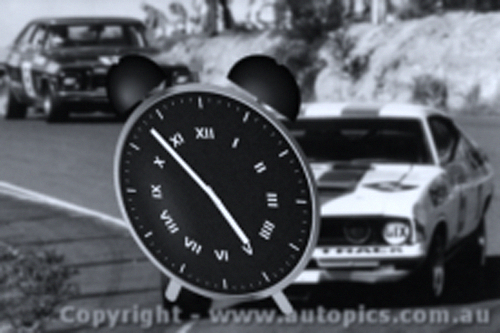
4:53
